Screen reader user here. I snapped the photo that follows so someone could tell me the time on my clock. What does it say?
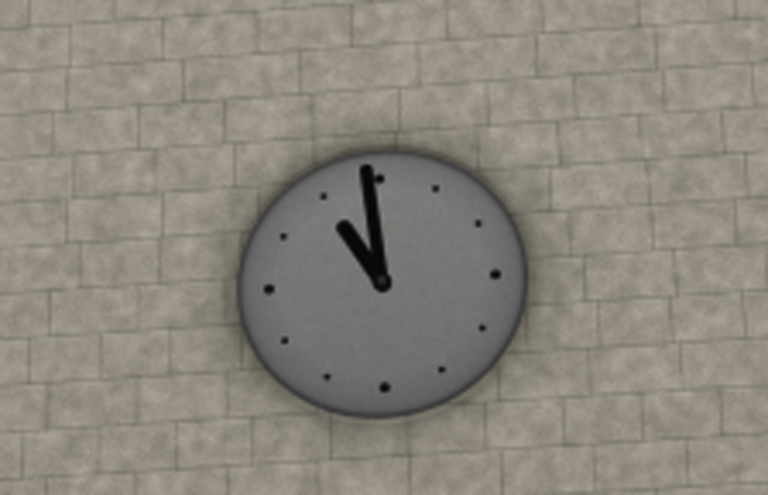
10:59
